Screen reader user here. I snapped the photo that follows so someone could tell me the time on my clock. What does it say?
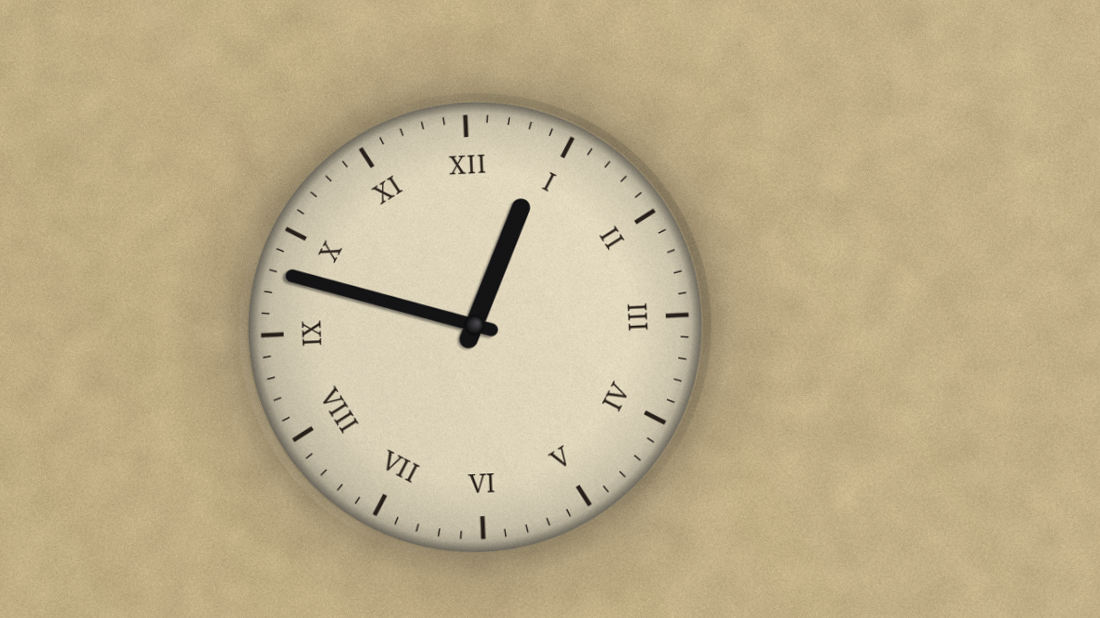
12:48
